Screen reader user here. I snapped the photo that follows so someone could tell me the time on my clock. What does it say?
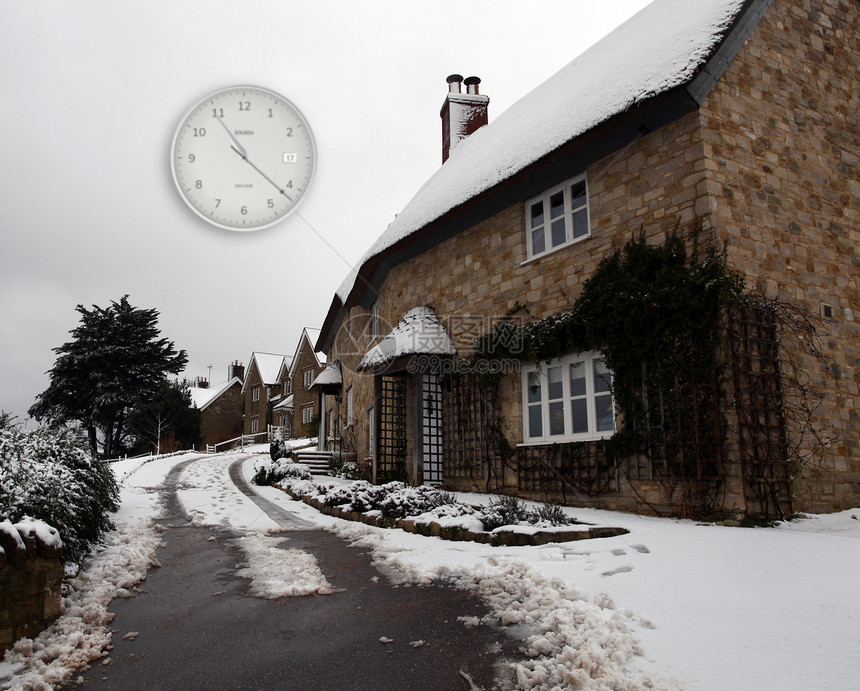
10:54:22
